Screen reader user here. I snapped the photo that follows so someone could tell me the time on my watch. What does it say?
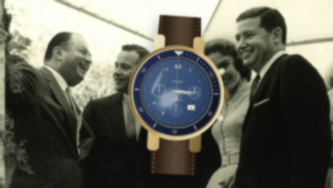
3:15
